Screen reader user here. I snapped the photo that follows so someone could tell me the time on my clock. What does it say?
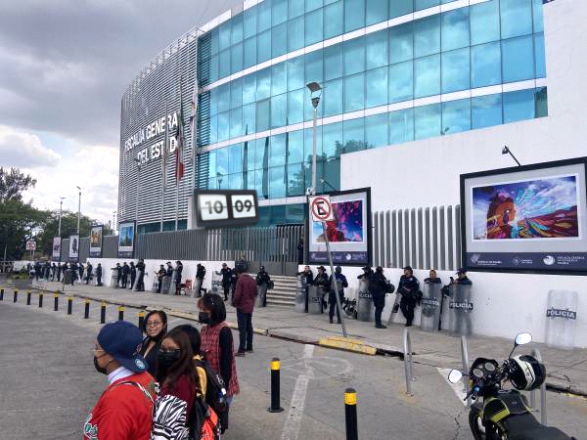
10:09
